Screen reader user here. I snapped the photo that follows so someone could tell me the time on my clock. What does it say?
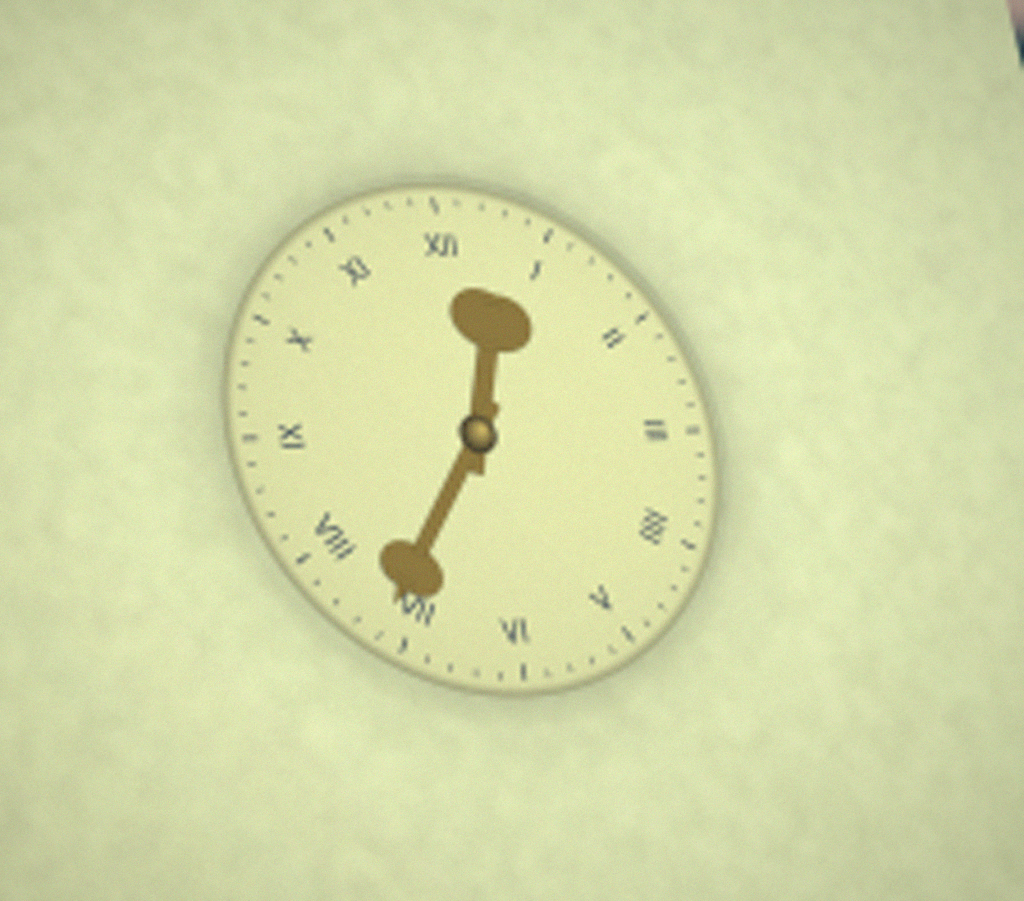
12:36
